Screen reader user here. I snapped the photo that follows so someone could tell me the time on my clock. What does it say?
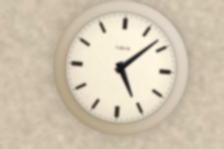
5:08
